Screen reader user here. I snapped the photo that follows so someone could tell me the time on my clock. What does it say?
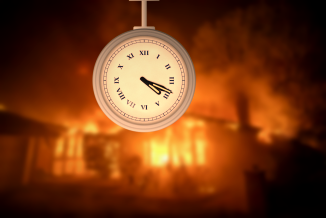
4:19
